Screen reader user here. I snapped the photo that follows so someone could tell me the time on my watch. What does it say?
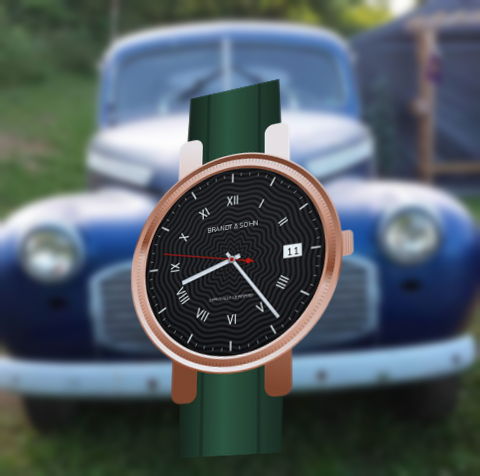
8:23:47
